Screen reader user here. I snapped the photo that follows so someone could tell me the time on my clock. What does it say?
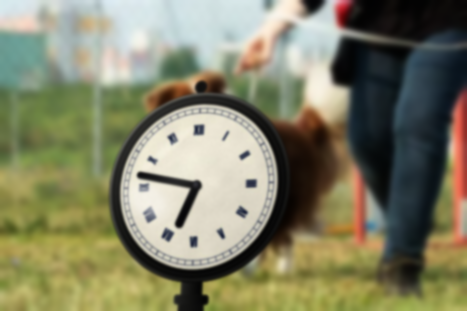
6:47
